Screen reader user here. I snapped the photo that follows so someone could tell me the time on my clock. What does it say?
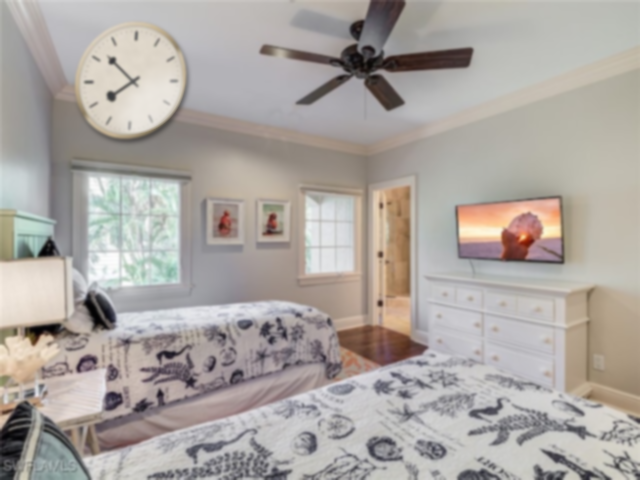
7:52
